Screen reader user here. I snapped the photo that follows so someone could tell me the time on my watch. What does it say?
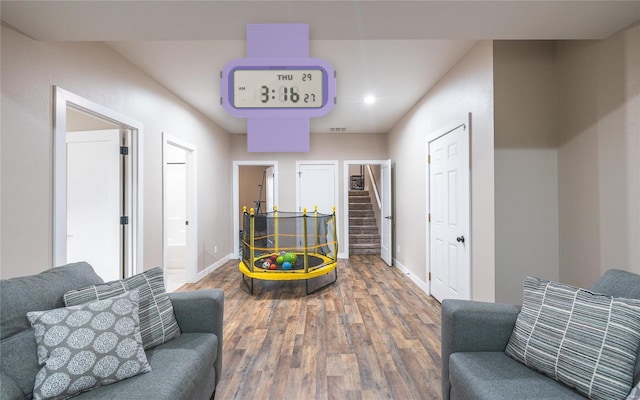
3:16:27
